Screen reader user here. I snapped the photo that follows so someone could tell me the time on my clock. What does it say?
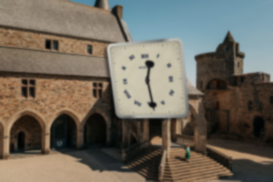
12:29
